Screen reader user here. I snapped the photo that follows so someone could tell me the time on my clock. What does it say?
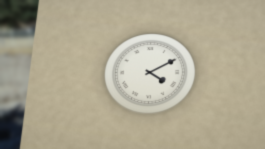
4:10
